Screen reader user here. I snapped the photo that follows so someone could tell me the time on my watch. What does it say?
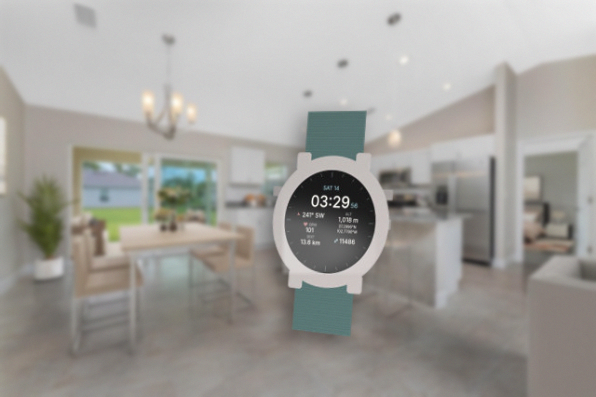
3:29
